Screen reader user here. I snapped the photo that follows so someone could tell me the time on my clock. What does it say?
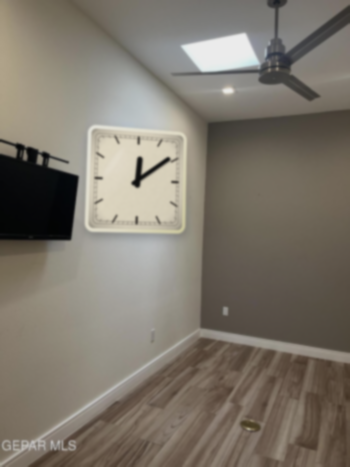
12:09
